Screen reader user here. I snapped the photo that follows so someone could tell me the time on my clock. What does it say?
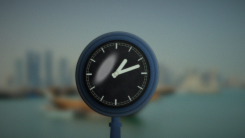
1:12
